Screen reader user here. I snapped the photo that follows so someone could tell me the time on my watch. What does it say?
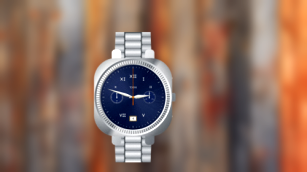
2:48
